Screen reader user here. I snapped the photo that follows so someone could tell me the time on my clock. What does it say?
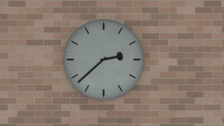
2:38
